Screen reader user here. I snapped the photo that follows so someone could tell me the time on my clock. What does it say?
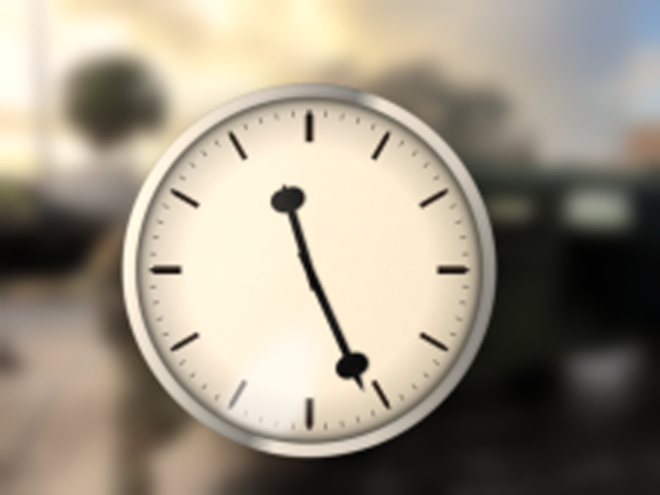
11:26
